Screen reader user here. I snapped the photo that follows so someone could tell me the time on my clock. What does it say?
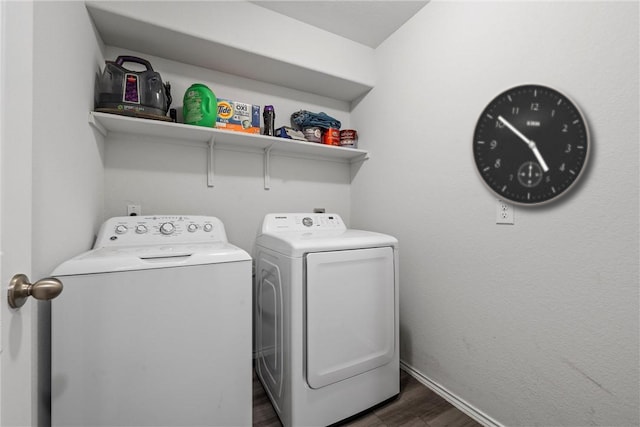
4:51
